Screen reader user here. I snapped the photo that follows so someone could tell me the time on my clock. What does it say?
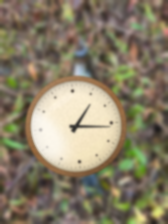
1:16
